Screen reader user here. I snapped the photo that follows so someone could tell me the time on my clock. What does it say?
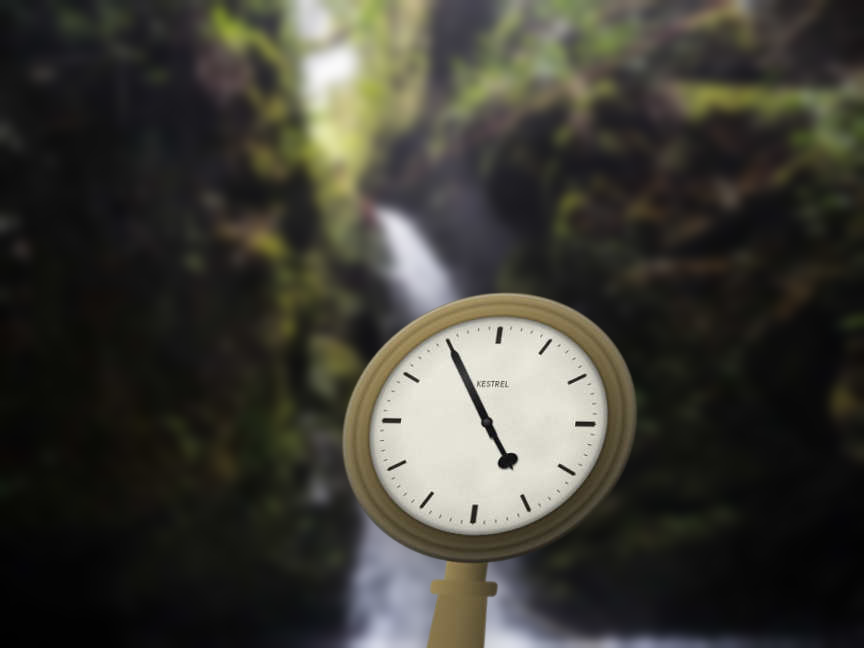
4:55
